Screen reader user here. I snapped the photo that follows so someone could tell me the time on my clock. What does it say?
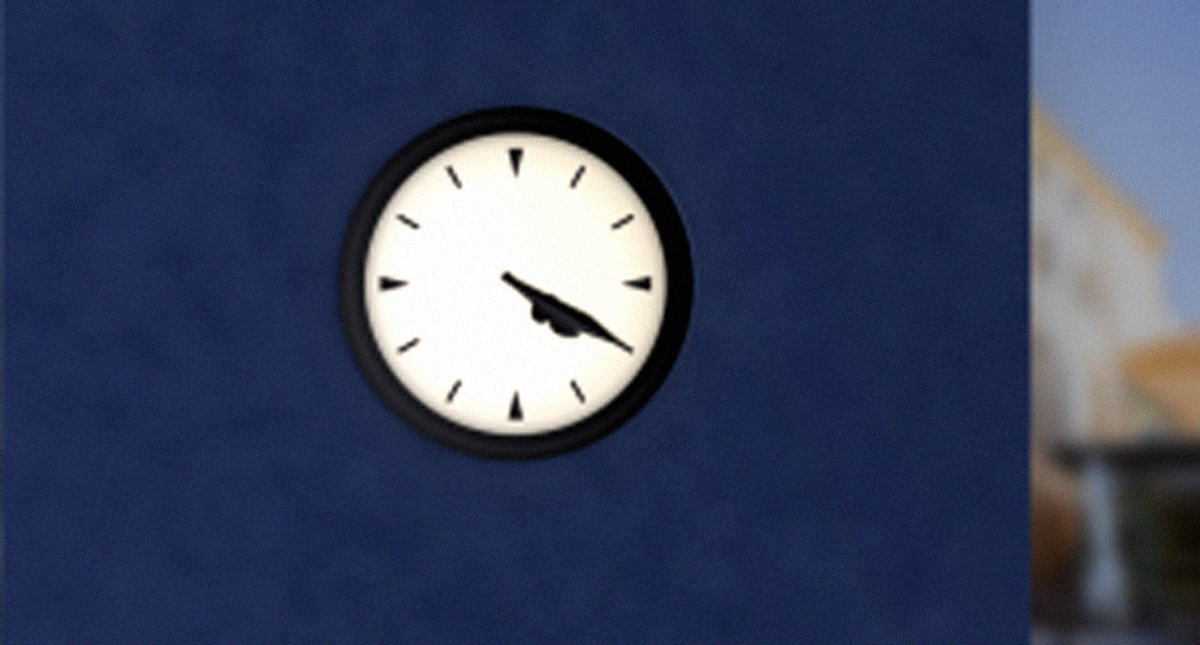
4:20
